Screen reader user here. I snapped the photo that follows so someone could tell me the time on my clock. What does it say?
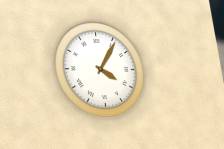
4:06
